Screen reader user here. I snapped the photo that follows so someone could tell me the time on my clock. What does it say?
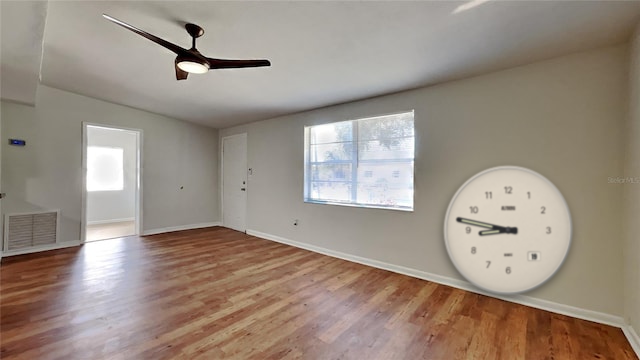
8:47
